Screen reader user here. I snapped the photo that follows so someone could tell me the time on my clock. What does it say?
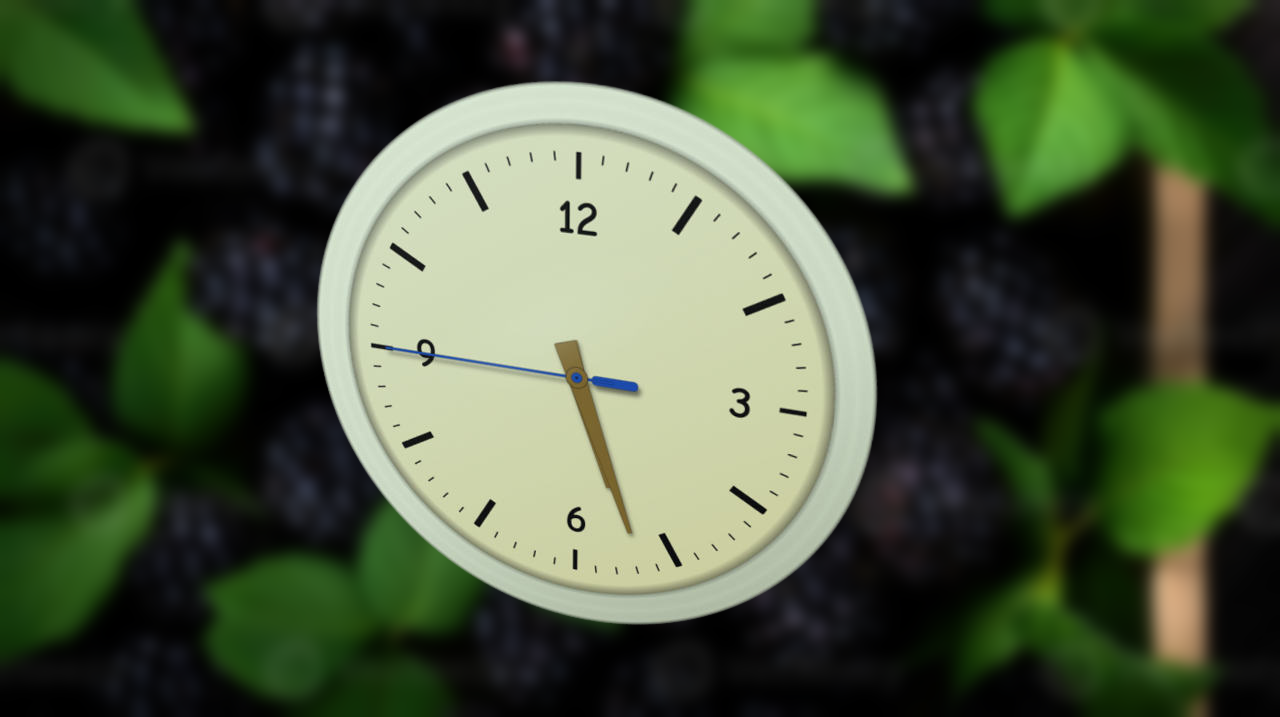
5:26:45
